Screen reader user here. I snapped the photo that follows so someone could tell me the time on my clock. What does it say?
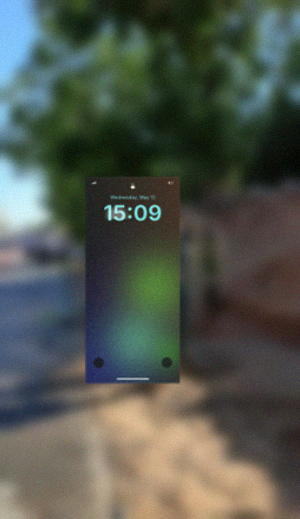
15:09
